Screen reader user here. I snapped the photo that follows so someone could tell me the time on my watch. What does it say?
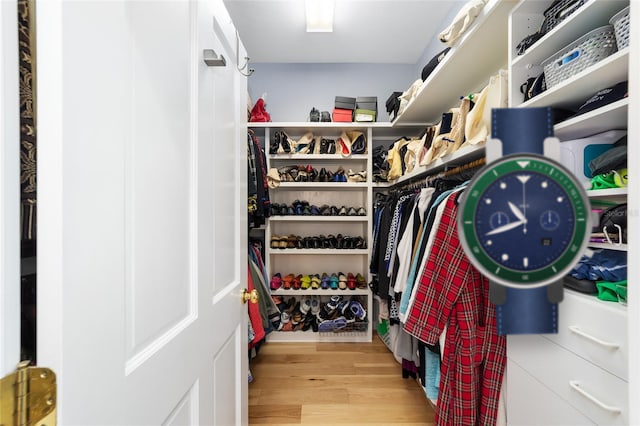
10:42
